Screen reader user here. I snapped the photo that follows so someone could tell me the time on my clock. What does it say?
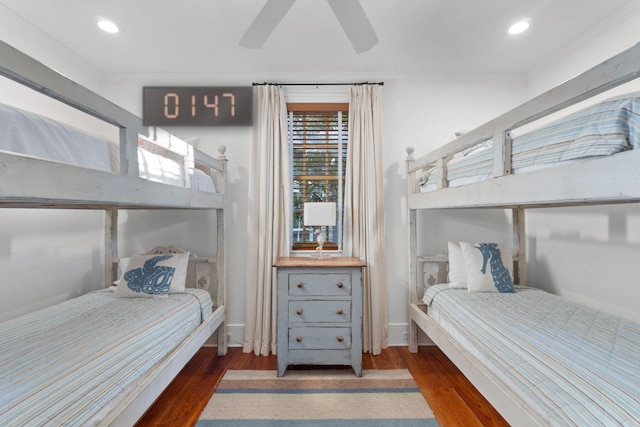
1:47
